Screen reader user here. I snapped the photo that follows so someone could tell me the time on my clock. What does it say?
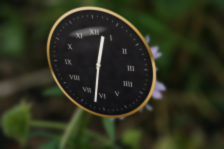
12:32
